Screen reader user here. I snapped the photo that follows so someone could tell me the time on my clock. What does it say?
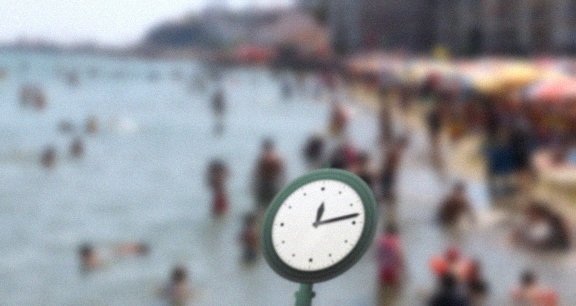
12:13
